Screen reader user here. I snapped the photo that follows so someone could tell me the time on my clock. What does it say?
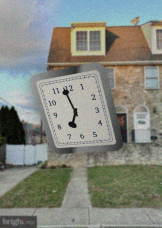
6:58
